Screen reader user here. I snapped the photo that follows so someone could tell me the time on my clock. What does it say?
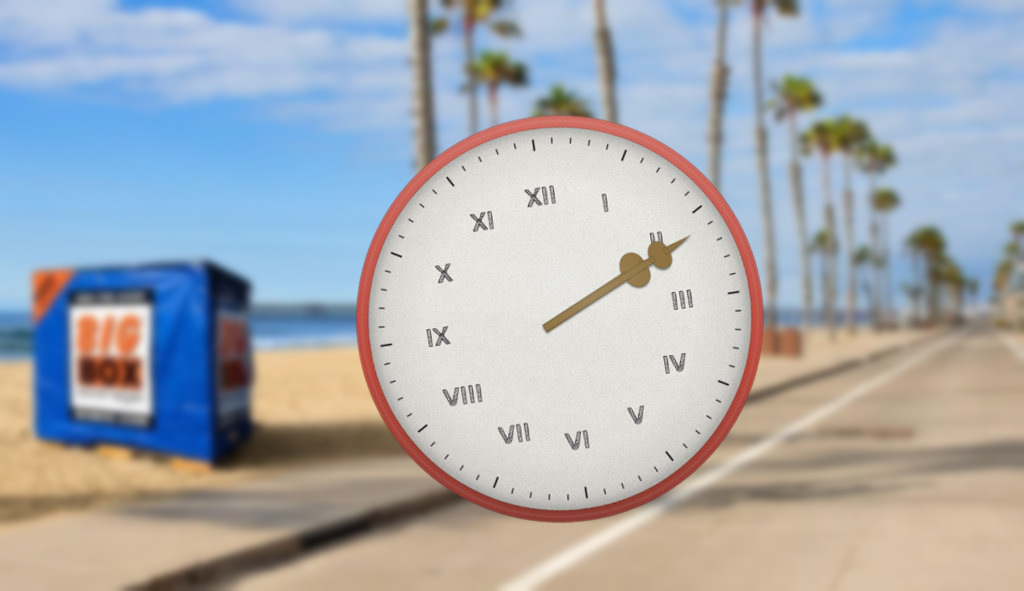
2:11
